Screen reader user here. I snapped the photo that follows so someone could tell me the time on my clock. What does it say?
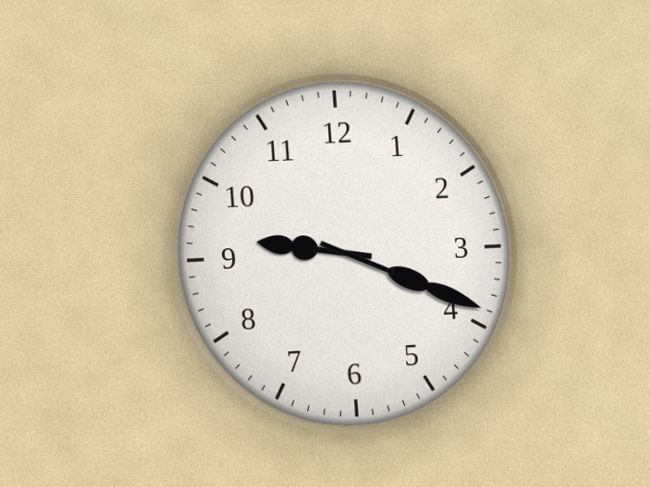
9:19
